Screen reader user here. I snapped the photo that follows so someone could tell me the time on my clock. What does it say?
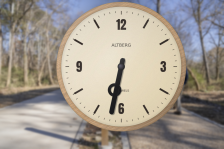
6:32
